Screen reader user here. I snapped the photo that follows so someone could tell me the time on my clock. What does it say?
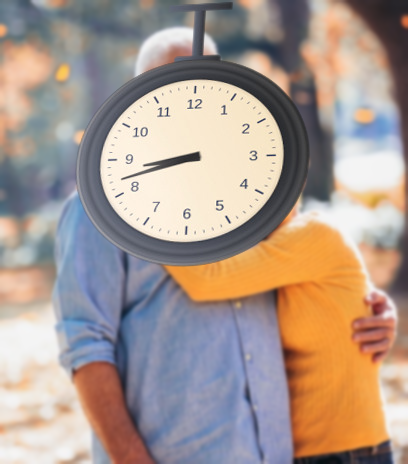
8:42
